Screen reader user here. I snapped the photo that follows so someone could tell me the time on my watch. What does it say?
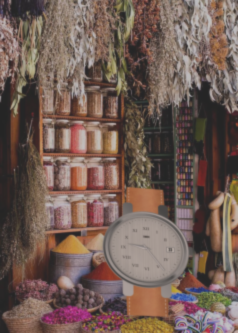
9:24
